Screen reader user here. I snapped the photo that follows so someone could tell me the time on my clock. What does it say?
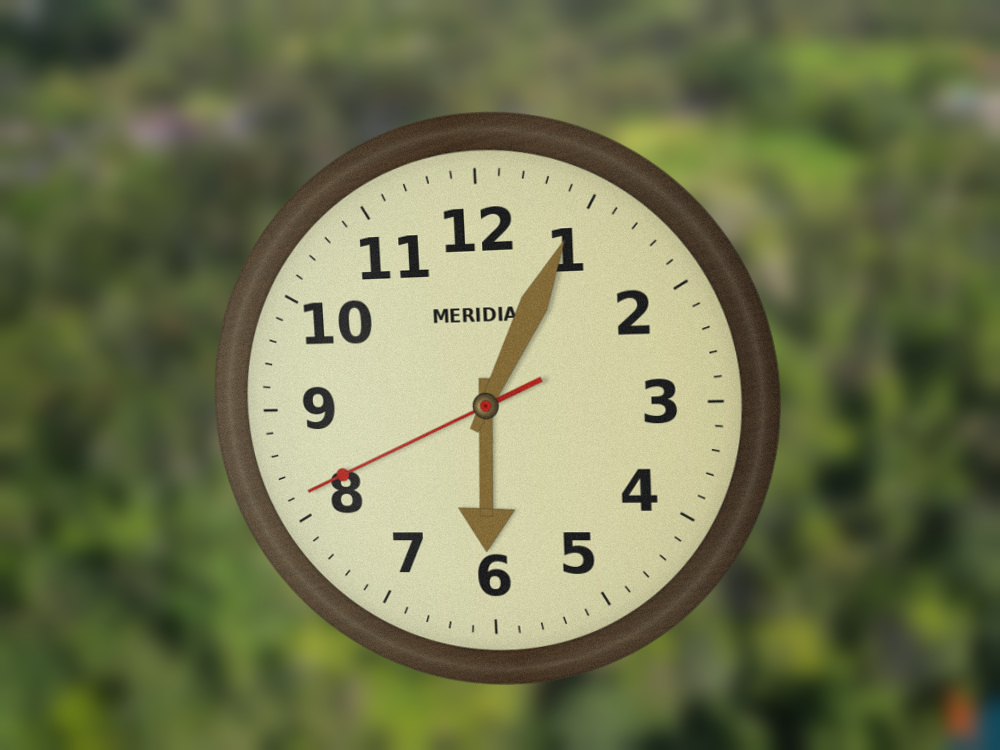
6:04:41
